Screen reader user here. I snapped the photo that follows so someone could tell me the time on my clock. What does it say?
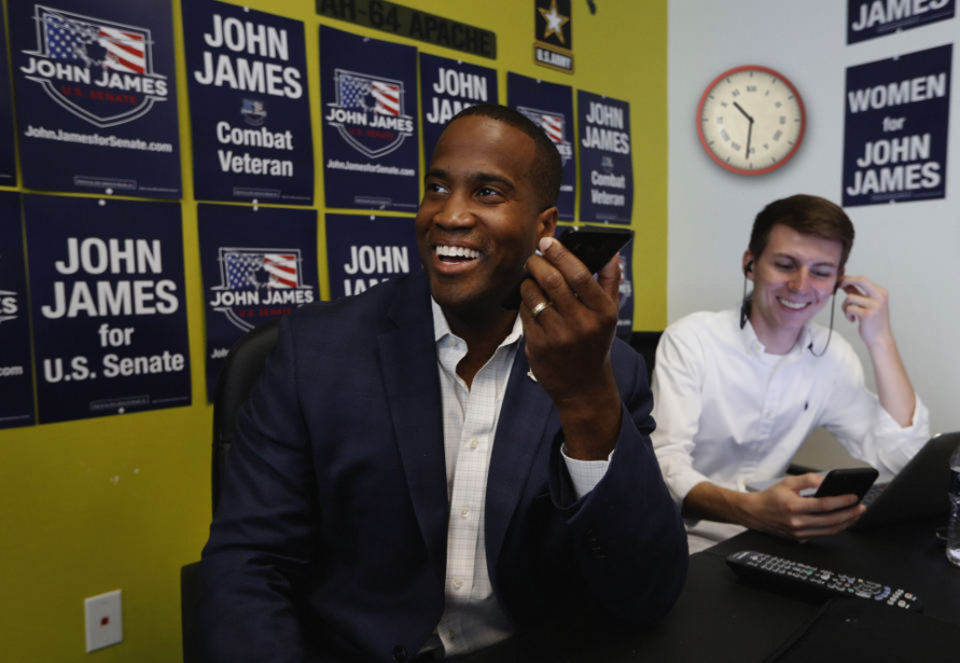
10:31
